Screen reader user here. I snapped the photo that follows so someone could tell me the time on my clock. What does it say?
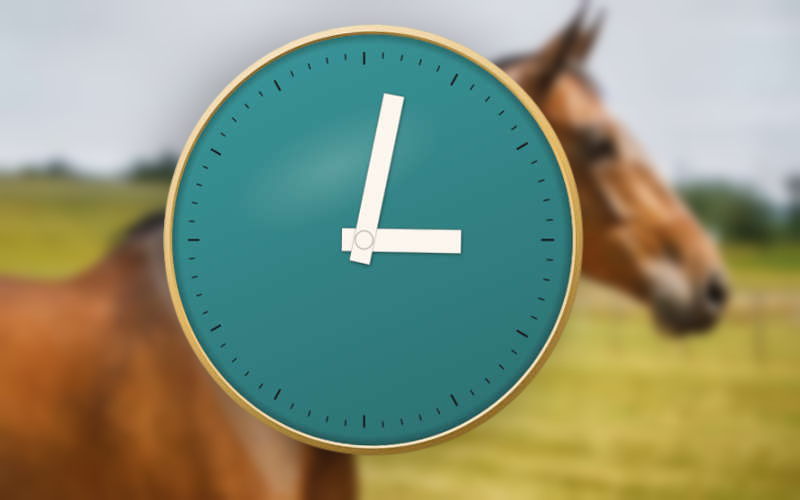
3:02
